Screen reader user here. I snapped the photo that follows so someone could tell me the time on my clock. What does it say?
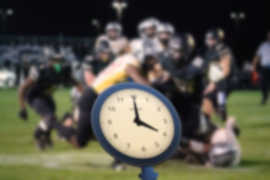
4:00
